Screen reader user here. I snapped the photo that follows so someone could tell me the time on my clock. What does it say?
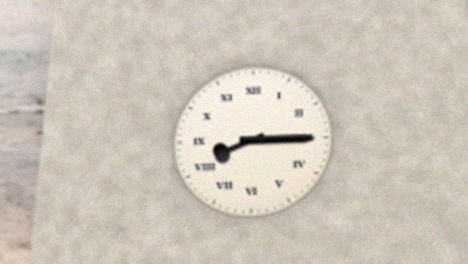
8:15
